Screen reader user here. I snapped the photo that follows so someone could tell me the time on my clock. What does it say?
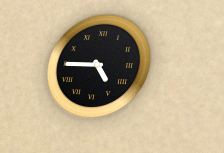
4:45
